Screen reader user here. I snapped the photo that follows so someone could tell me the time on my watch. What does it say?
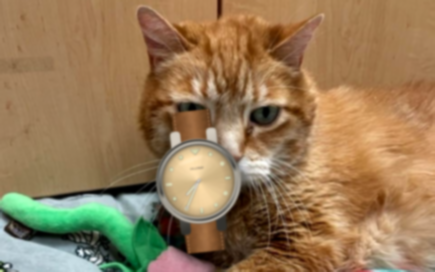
7:35
